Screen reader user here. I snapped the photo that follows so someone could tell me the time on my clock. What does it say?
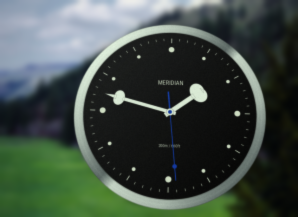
1:47:29
